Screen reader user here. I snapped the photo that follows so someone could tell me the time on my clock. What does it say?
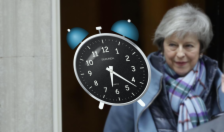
6:22
